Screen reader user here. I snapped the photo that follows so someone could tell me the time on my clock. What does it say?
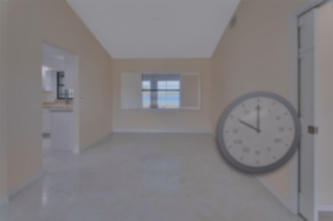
10:00
